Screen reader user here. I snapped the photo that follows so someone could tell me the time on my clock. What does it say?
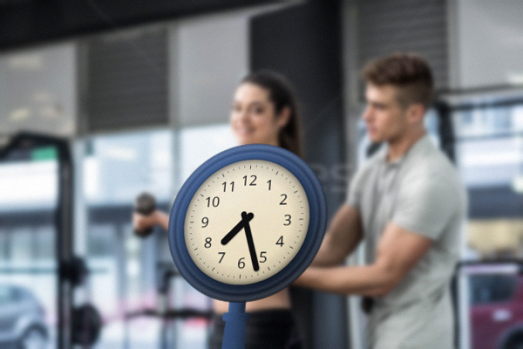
7:27
